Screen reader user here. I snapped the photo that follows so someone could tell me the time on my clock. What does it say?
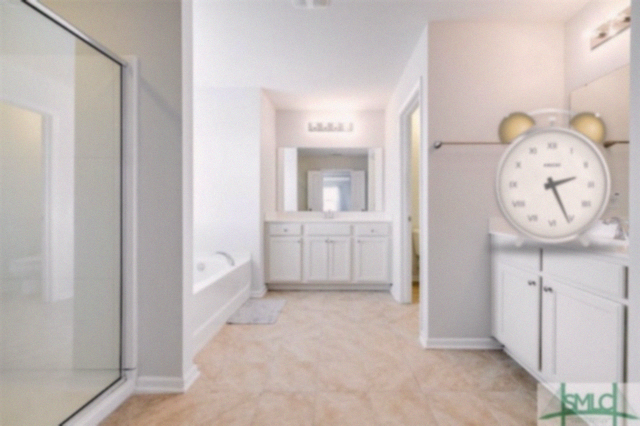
2:26
